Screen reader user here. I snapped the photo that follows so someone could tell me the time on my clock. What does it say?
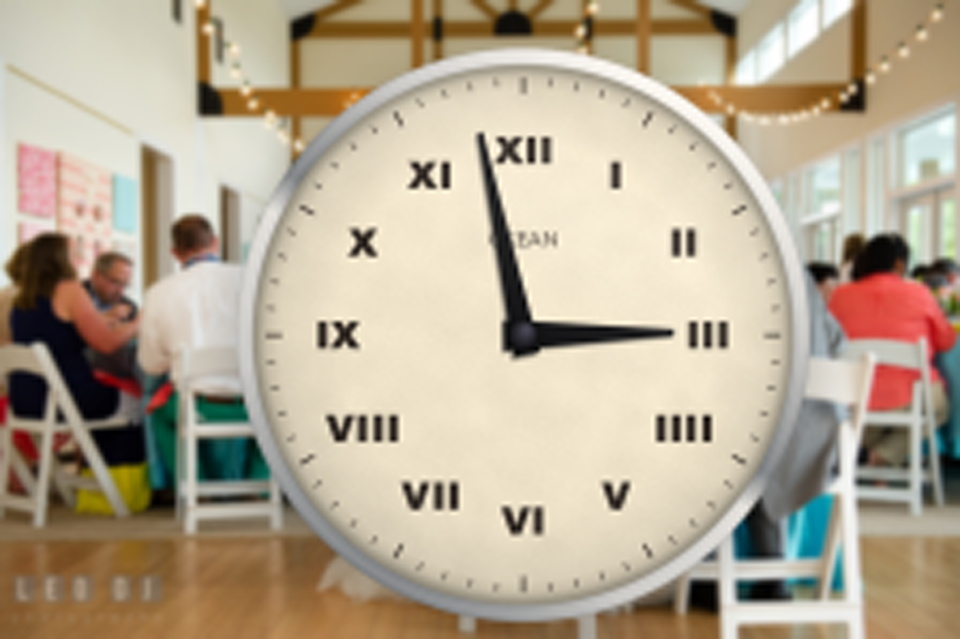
2:58
